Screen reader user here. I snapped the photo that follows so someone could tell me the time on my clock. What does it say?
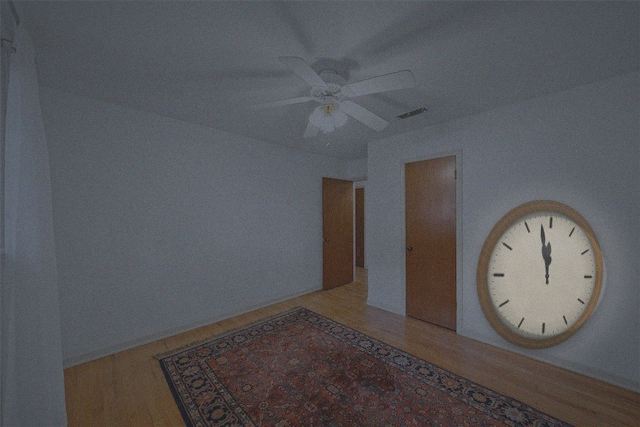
11:58
